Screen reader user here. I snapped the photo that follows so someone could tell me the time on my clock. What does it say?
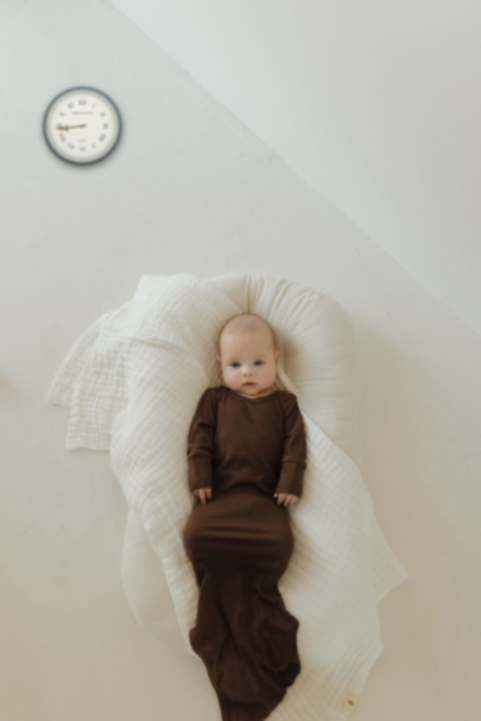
8:44
